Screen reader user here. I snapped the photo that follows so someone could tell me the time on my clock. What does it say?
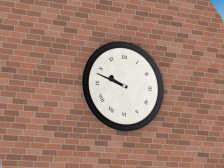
9:48
